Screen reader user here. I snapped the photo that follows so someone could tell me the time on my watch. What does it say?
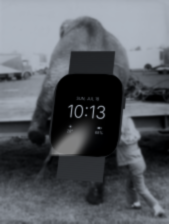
10:13
